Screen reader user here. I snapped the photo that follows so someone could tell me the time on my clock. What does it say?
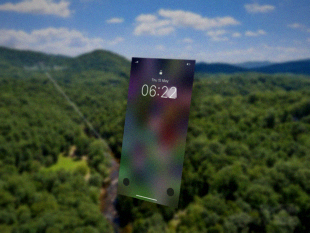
6:22
